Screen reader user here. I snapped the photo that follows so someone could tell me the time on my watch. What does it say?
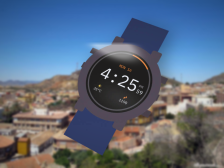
4:25
